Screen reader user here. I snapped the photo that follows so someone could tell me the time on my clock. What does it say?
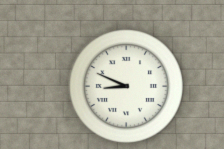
8:49
